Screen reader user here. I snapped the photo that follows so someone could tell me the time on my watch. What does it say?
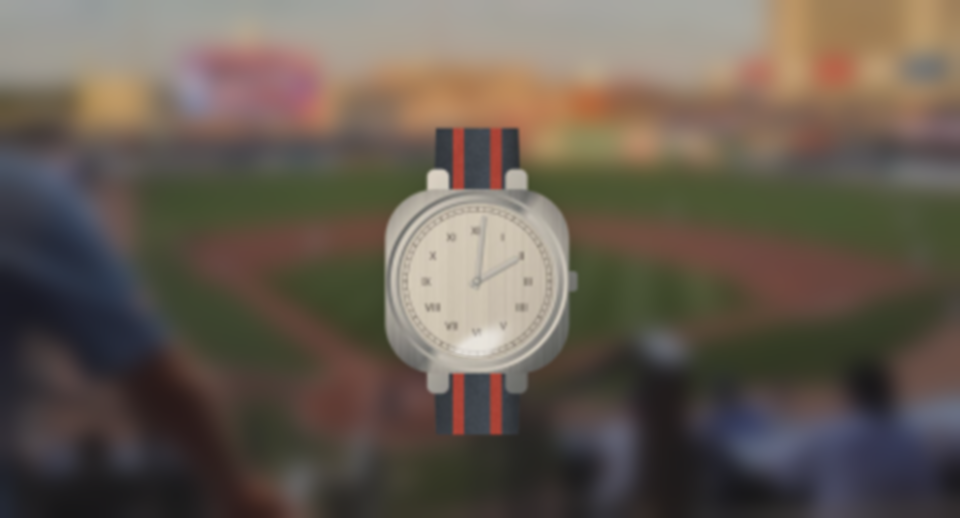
2:01
